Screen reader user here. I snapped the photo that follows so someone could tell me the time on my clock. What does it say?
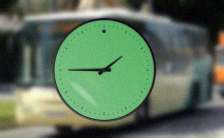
1:45
